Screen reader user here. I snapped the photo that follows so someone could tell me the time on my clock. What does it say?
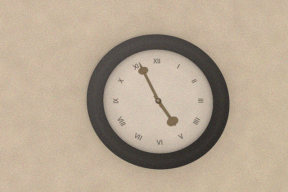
4:56
